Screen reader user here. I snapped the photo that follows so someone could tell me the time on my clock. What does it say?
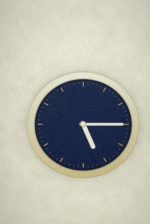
5:15
